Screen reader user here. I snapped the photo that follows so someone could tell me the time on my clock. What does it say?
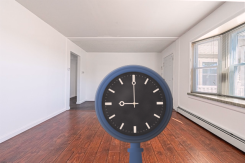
9:00
